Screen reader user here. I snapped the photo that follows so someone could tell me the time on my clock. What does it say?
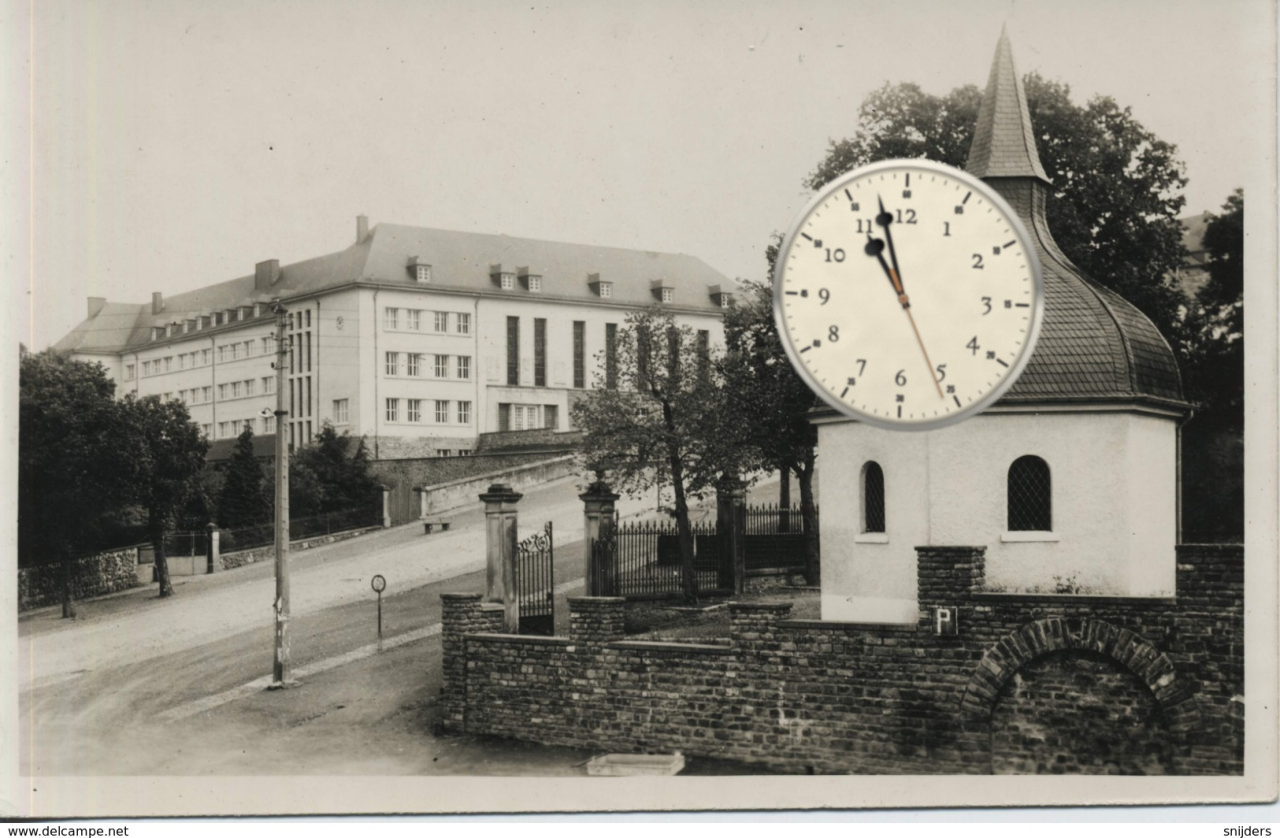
10:57:26
